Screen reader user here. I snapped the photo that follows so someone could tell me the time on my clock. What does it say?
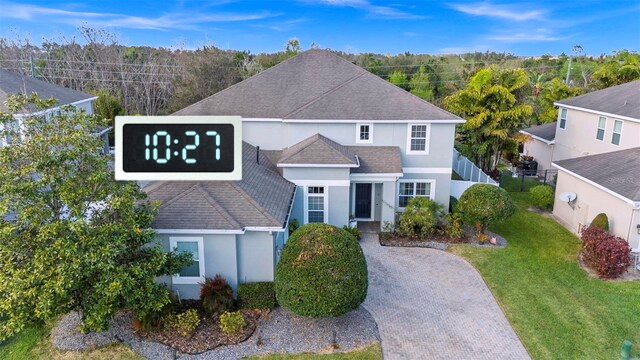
10:27
